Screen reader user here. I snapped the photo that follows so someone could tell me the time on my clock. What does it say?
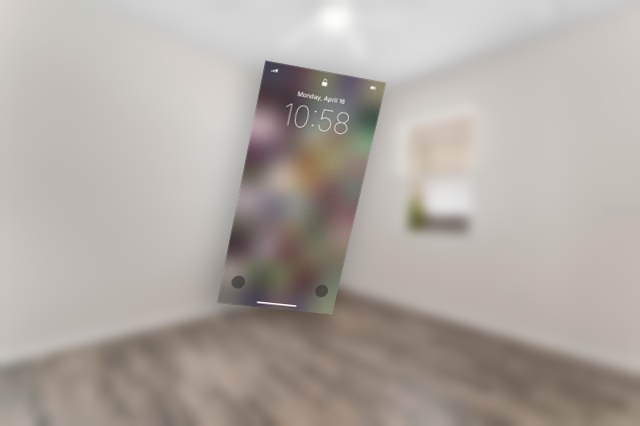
10:58
